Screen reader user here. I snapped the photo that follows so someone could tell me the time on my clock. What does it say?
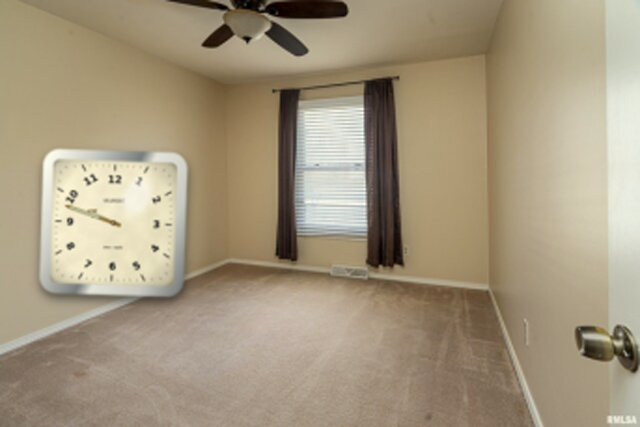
9:48
